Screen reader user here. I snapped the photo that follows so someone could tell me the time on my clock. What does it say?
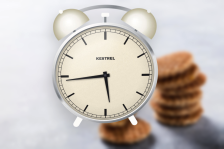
5:44
